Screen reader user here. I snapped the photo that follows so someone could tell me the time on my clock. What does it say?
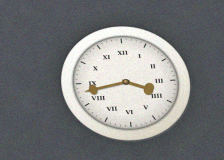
3:43
